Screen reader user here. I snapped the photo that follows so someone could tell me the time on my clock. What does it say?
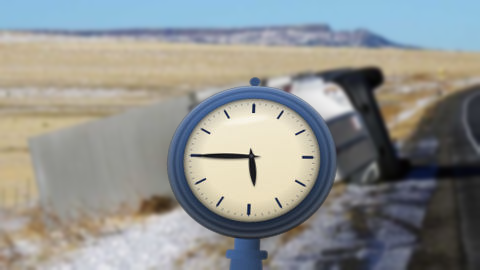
5:45
